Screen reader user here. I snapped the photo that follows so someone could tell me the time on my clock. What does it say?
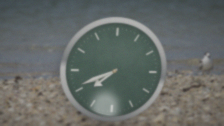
7:41
